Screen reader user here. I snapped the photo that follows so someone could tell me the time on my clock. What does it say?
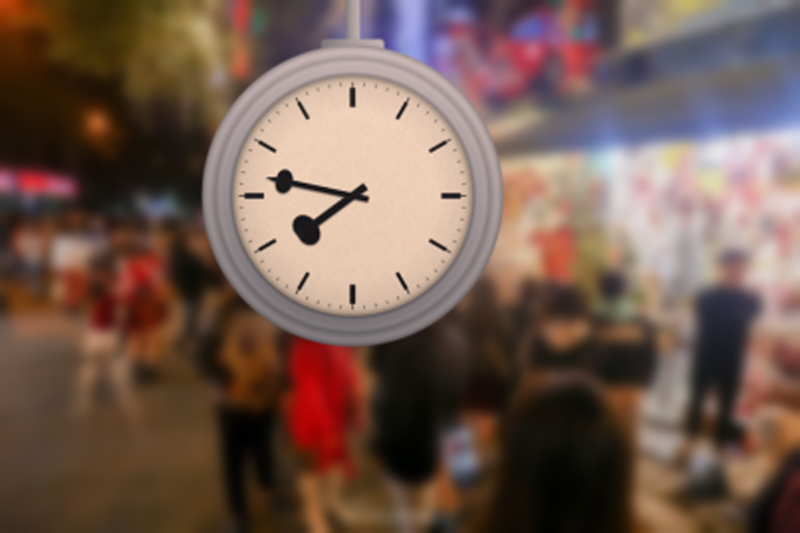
7:47
